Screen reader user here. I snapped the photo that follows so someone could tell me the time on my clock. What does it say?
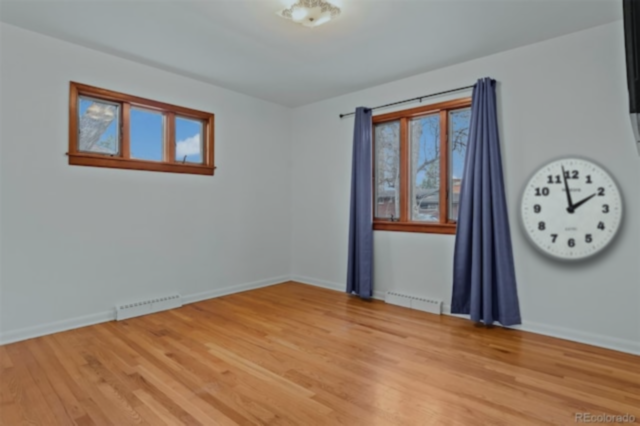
1:58
